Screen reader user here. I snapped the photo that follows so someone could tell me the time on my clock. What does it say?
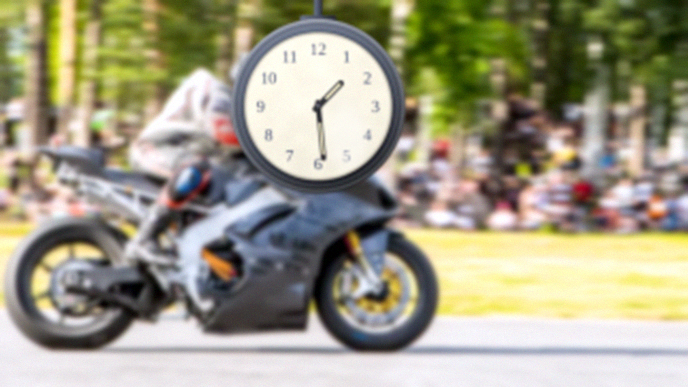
1:29
